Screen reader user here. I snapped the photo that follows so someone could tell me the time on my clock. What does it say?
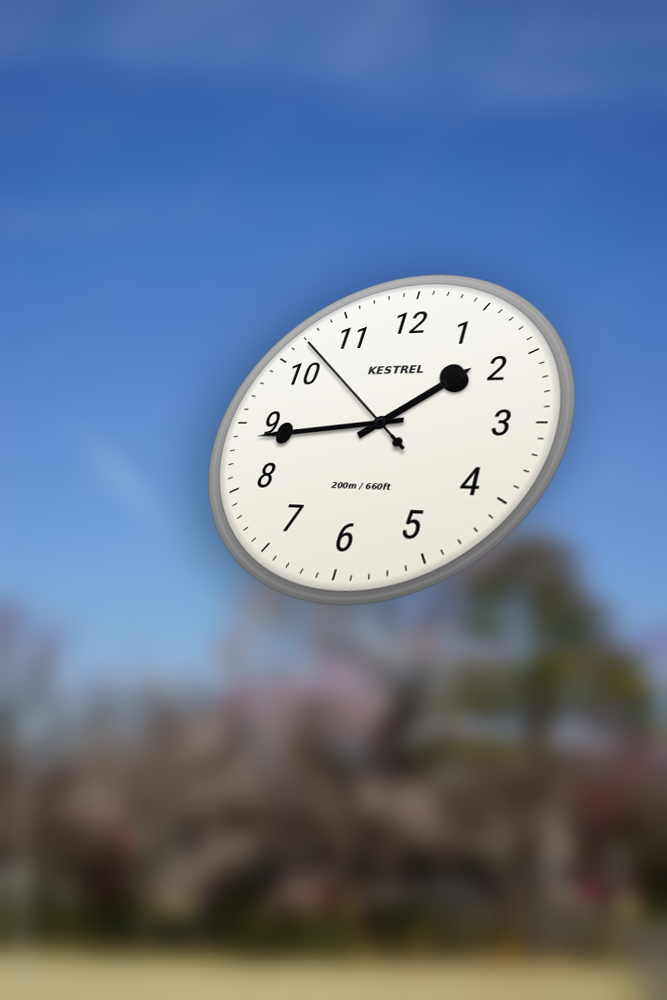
1:43:52
